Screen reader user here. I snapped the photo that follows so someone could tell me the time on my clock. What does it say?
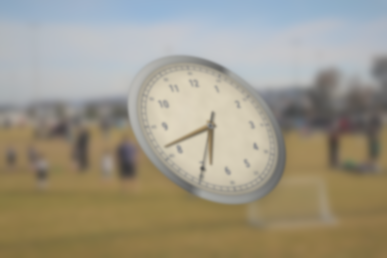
6:41:35
